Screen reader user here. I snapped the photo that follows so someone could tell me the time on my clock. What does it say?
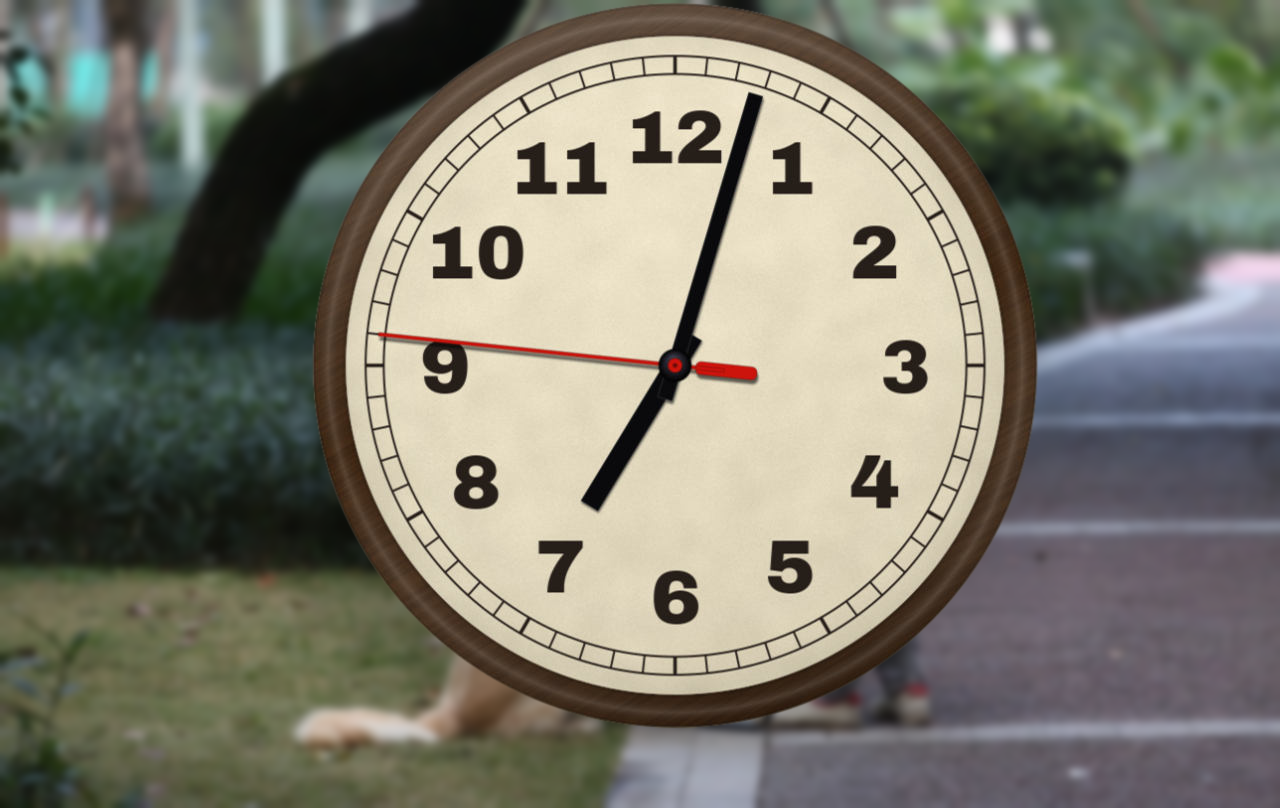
7:02:46
